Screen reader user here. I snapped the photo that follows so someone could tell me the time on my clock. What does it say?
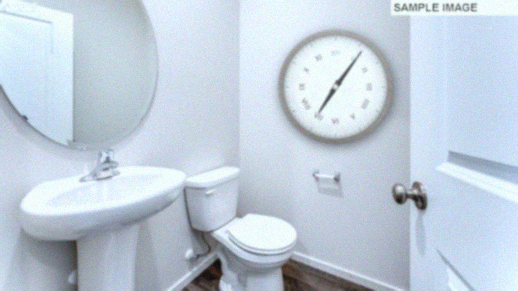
7:06
